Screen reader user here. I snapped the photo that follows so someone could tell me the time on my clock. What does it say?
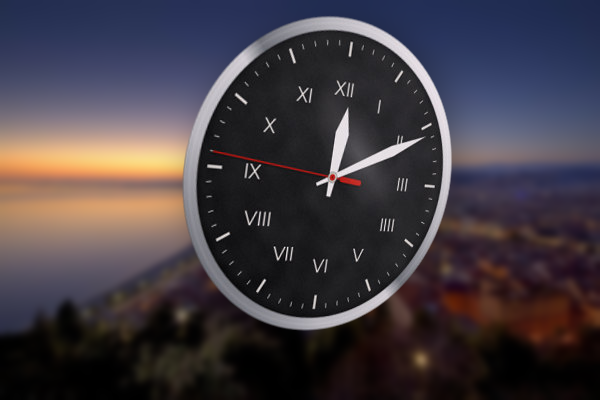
12:10:46
